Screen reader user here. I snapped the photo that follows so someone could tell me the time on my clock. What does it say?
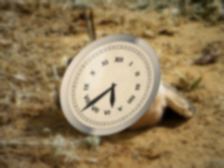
5:38
